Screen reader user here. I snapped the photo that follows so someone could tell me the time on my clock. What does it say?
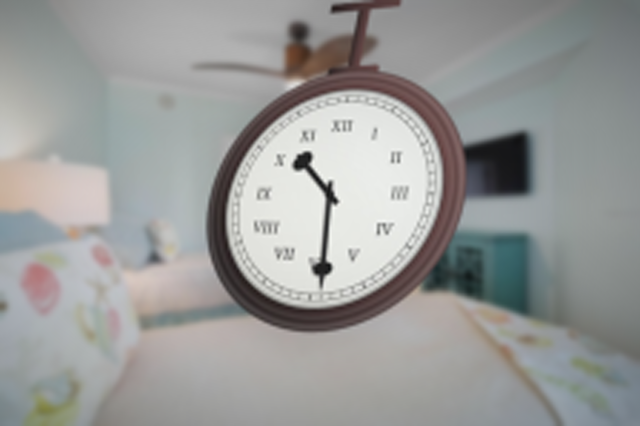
10:29
